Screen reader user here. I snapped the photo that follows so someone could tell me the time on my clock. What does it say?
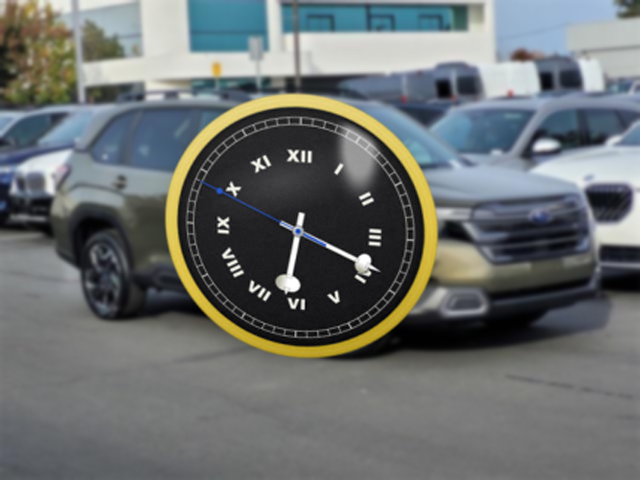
6:18:49
